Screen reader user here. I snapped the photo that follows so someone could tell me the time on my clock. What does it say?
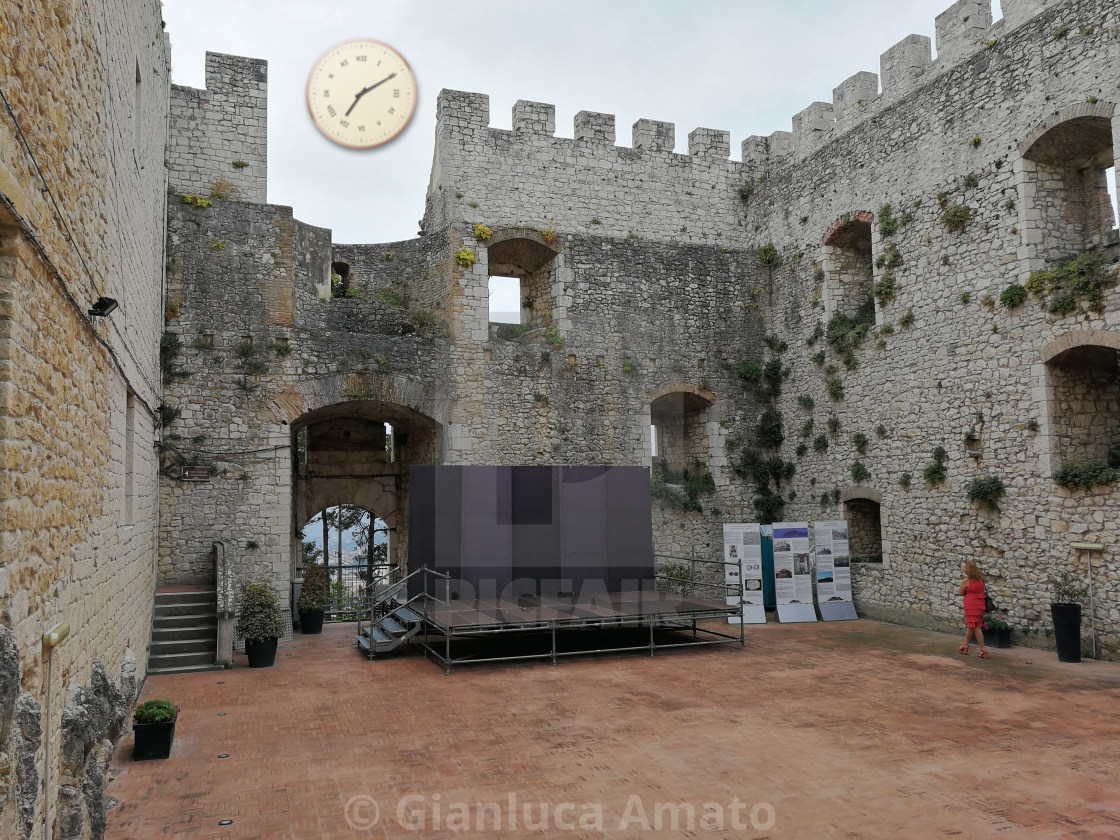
7:10
